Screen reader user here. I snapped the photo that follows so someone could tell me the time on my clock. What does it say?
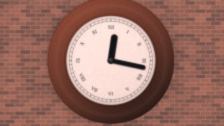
12:17
